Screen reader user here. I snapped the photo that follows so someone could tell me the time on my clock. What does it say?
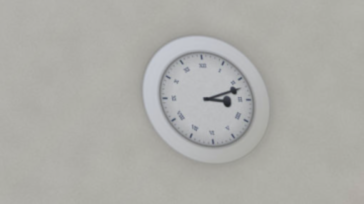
3:12
